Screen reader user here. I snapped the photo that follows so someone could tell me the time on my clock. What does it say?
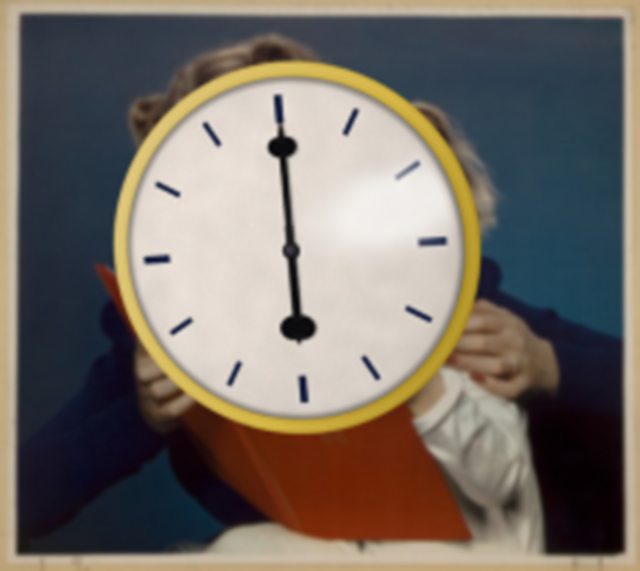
6:00
